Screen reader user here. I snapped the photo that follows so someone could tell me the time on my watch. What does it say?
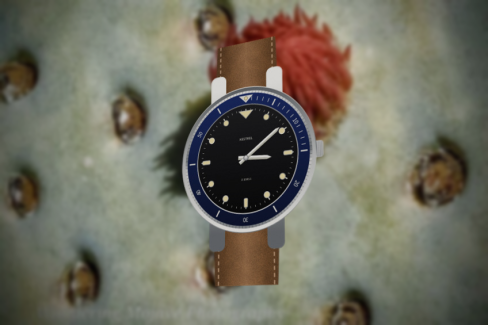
3:09
